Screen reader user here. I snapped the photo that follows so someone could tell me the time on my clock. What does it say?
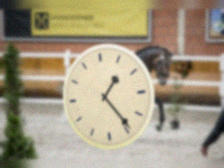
1:24
